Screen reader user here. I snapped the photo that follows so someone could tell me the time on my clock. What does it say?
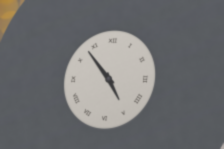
4:53
